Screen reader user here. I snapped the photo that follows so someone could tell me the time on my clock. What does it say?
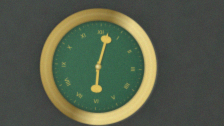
6:02
